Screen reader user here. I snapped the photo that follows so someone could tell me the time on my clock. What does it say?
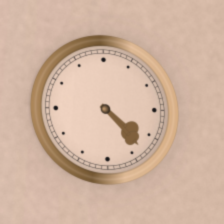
4:23
